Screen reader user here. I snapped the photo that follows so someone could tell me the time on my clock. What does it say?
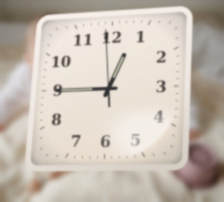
12:44:59
